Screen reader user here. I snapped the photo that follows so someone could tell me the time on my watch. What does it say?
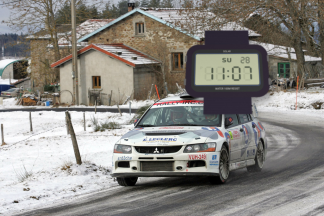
11:07
